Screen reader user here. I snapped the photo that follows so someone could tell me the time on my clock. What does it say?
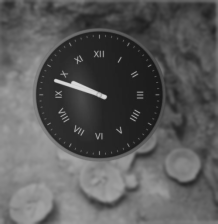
9:48
